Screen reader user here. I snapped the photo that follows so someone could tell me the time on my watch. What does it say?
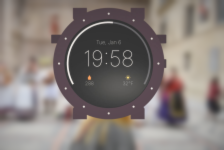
19:58
